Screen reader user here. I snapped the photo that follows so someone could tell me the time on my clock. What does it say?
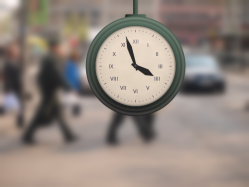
3:57
